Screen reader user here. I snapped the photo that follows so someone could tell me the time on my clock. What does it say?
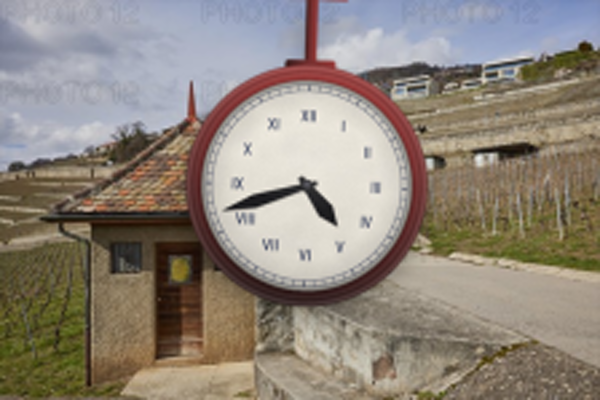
4:42
